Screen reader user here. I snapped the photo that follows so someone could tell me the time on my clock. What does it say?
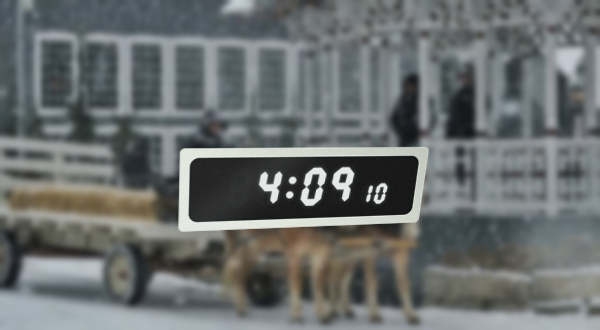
4:09:10
